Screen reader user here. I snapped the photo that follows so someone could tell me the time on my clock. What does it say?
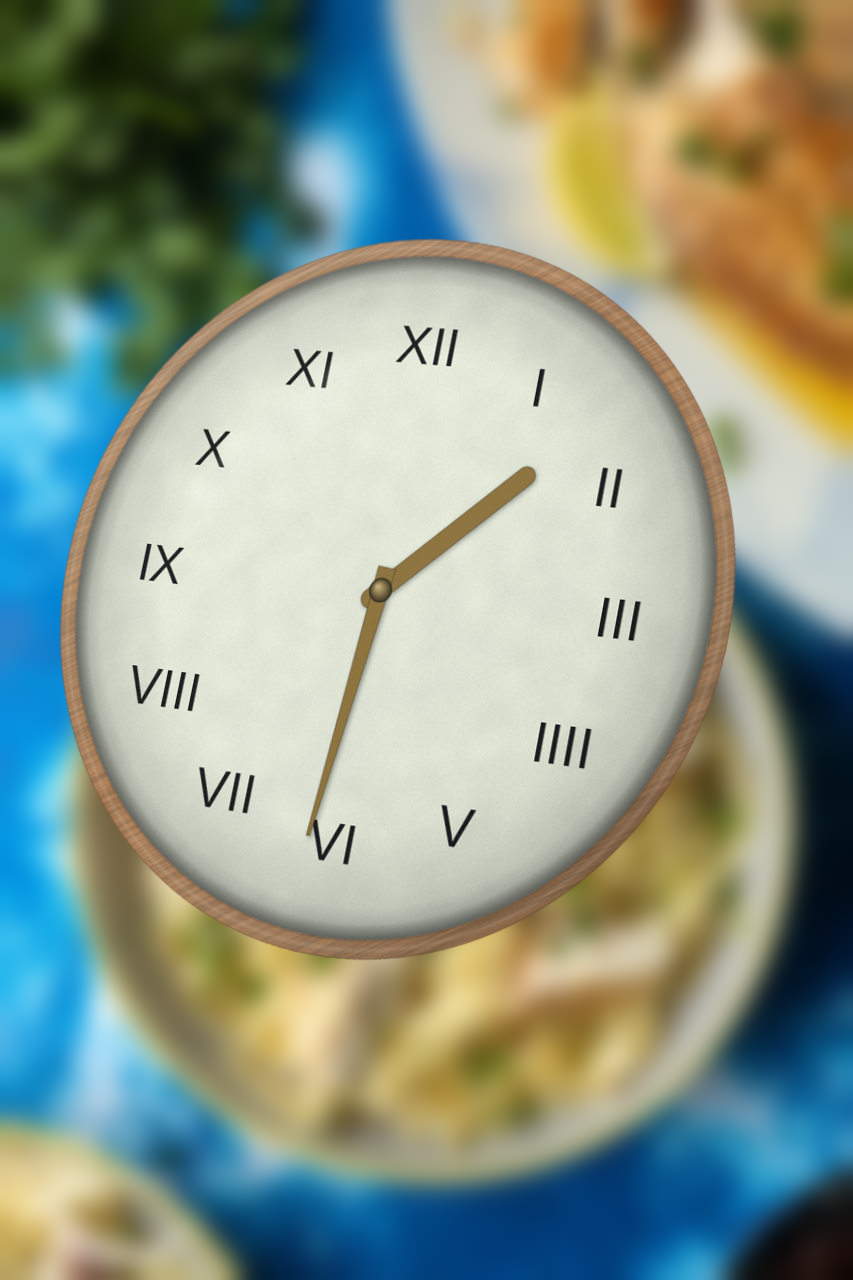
1:31
